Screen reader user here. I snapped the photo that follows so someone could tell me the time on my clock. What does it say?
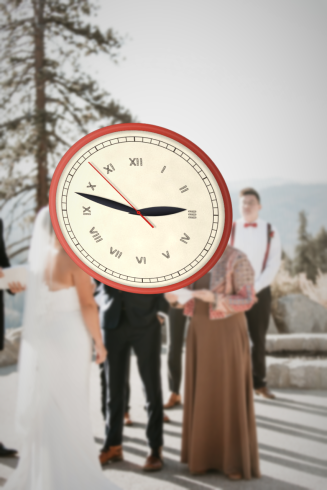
2:47:53
